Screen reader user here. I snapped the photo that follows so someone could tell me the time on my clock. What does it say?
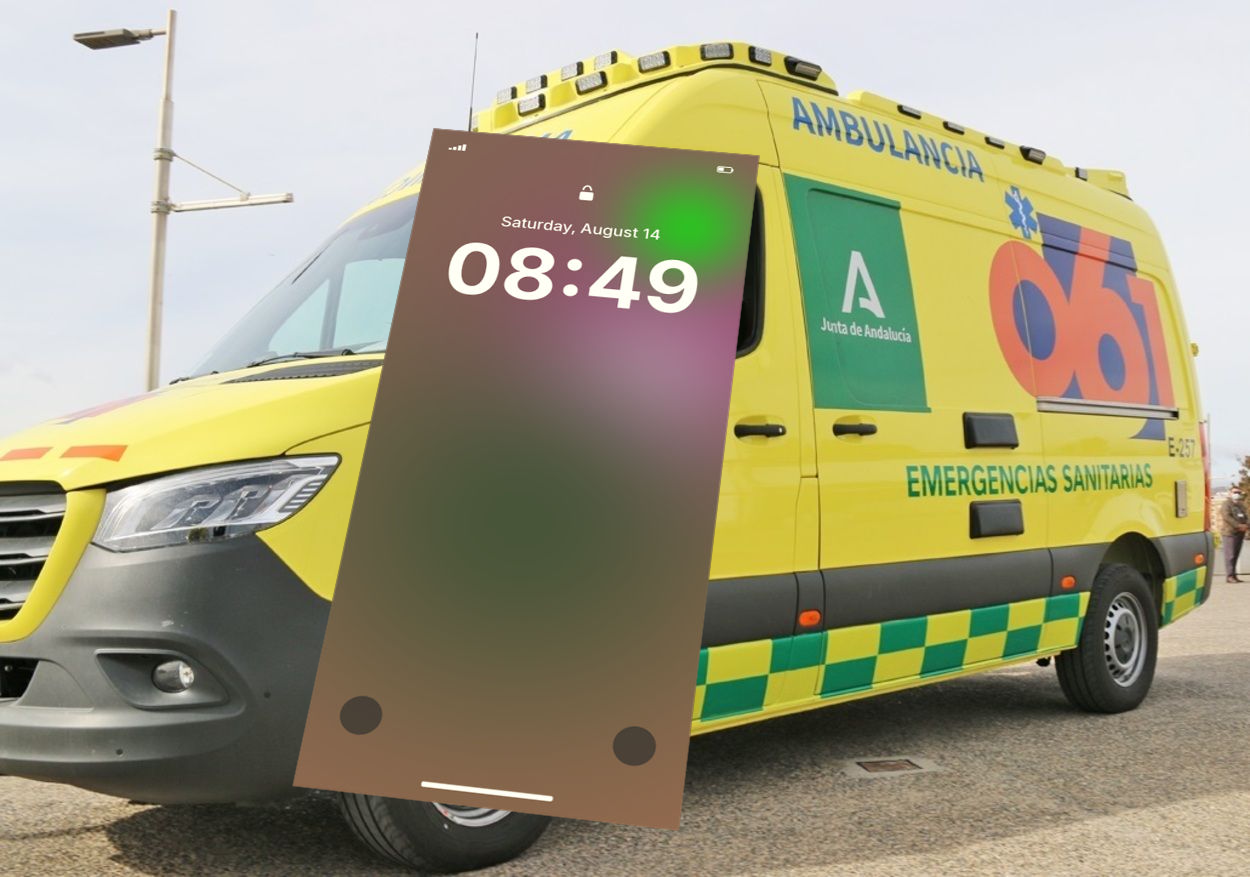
8:49
